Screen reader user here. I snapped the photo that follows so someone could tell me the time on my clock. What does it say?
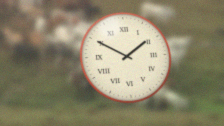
1:50
